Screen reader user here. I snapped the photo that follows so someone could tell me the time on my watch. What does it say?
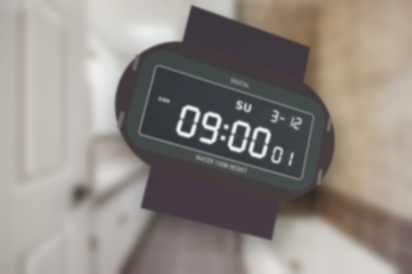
9:00:01
